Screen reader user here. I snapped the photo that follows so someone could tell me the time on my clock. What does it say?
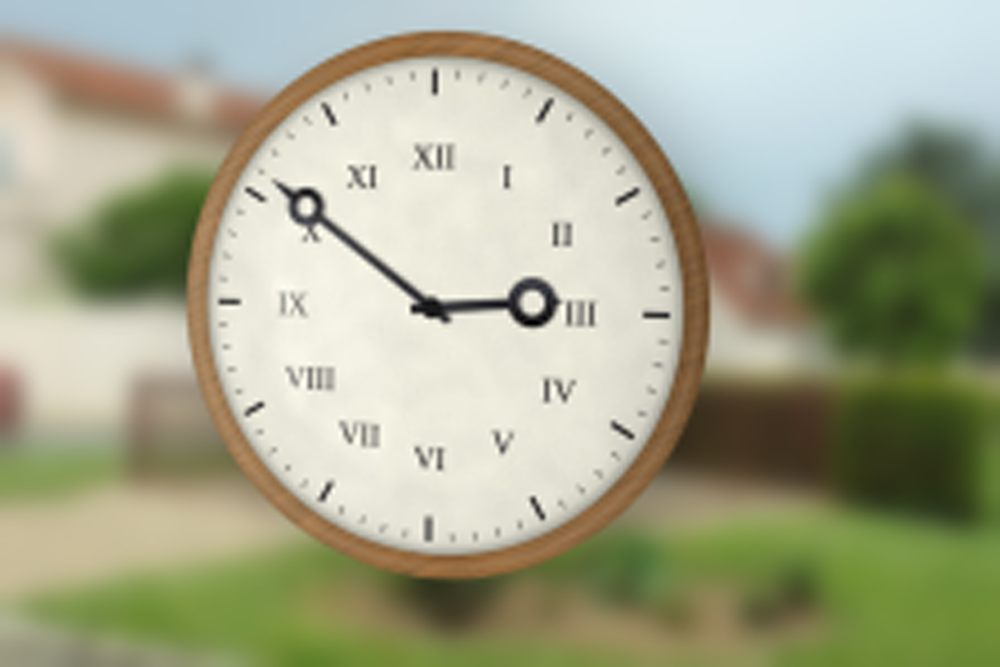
2:51
